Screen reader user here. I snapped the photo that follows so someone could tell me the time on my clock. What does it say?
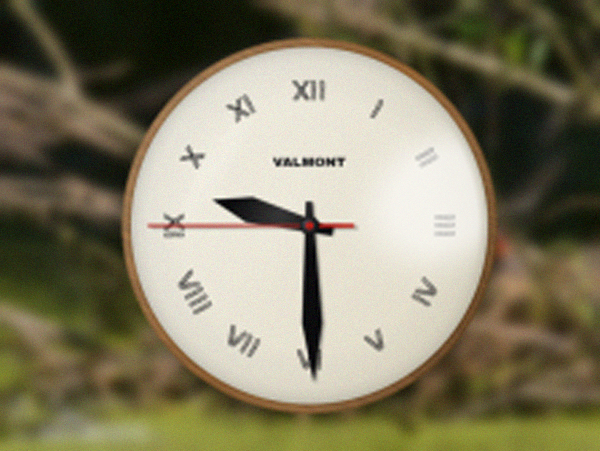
9:29:45
